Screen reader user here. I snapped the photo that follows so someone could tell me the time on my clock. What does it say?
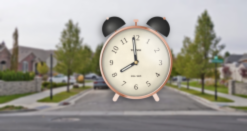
7:59
